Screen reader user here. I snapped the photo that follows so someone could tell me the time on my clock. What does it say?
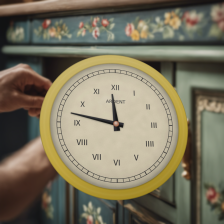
11:47
